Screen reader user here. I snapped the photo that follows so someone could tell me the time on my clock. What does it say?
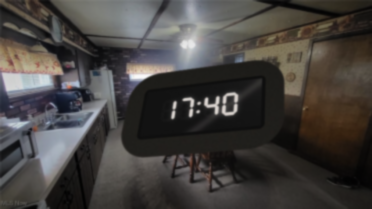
17:40
